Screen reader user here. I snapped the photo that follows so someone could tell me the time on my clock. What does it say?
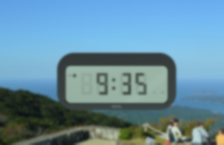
9:35
